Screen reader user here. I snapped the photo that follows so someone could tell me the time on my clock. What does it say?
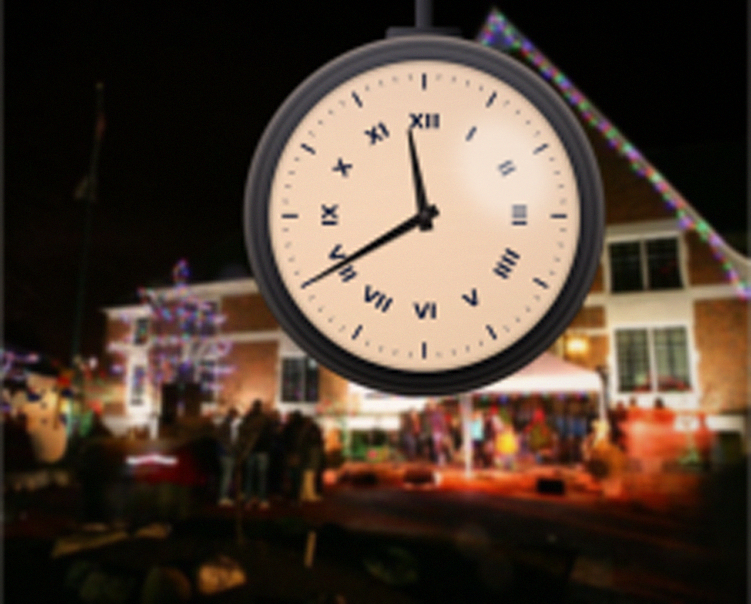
11:40
